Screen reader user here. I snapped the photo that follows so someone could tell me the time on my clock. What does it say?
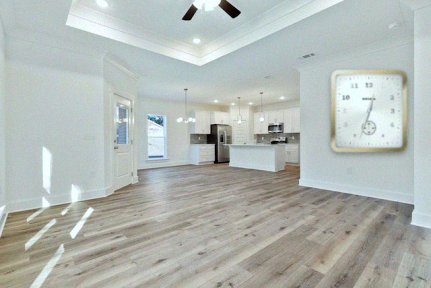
12:33
